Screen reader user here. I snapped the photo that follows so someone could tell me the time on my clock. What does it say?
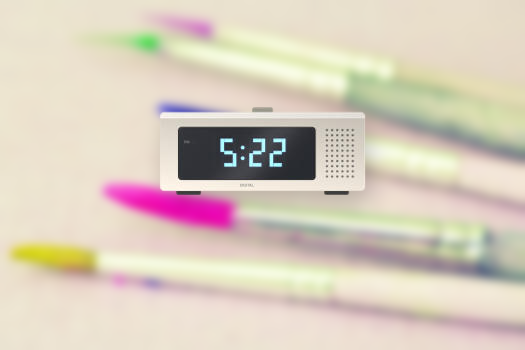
5:22
